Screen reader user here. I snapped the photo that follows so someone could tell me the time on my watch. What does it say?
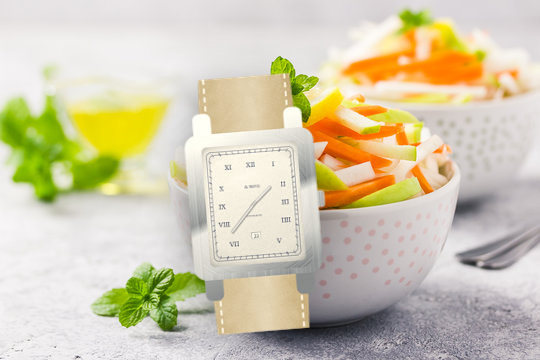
1:37
